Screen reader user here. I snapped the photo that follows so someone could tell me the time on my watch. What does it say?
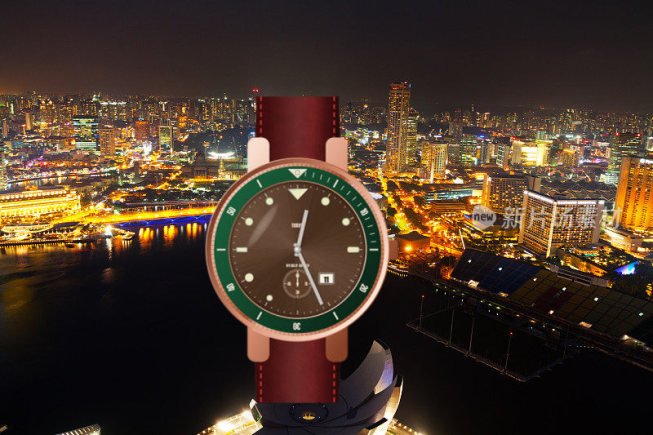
12:26
